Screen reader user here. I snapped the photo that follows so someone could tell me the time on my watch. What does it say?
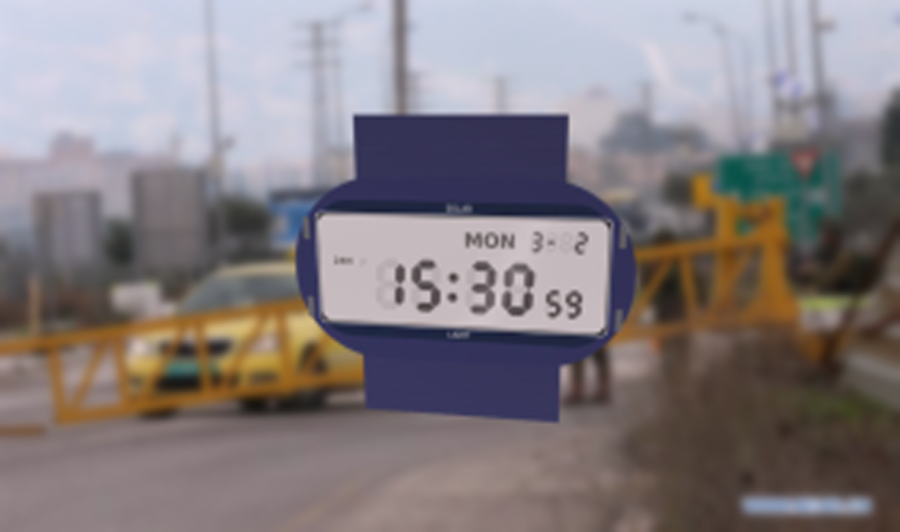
15:30:59
